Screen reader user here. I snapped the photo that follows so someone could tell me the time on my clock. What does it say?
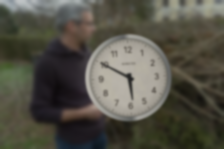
5:50
